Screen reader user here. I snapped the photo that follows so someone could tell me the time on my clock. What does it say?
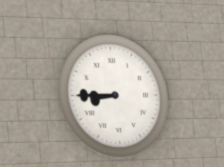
8:45
